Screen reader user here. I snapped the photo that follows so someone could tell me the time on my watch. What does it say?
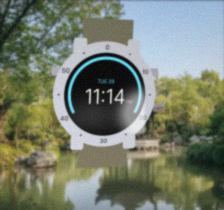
11:14
